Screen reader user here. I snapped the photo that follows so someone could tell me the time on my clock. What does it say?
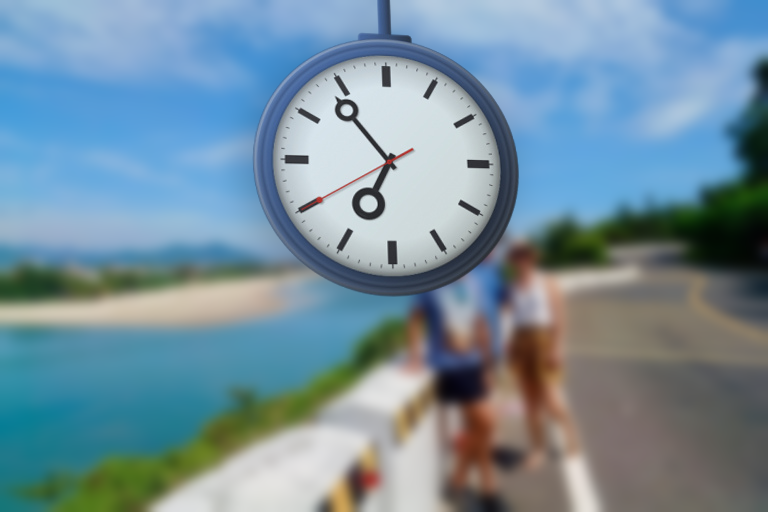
6:53:40
